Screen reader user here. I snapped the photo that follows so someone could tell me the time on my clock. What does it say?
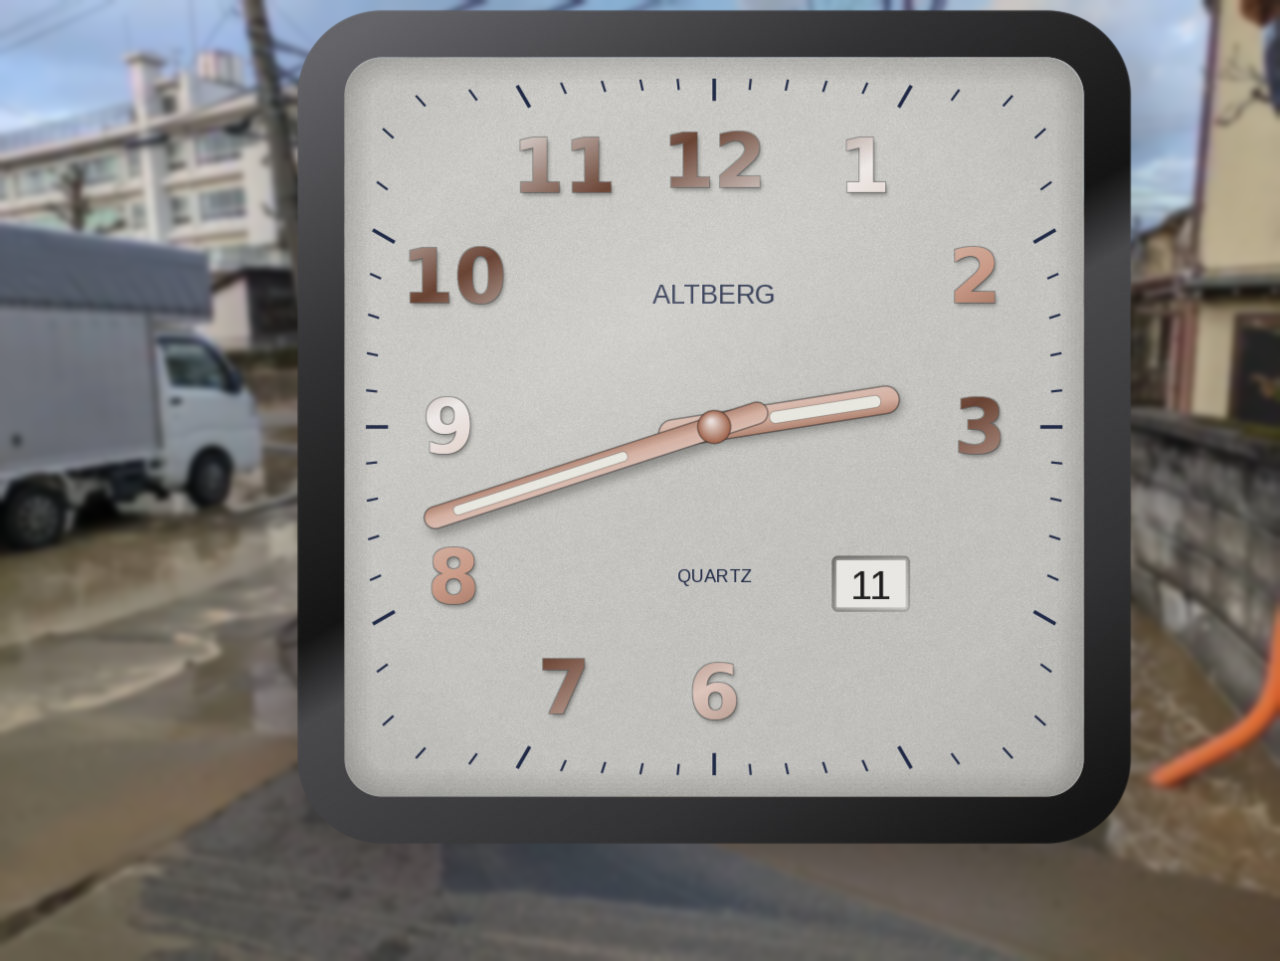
2:42
